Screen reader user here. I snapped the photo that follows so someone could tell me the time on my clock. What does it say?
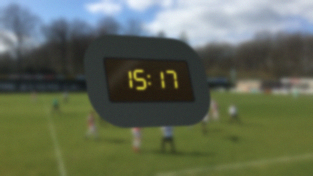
15:17
